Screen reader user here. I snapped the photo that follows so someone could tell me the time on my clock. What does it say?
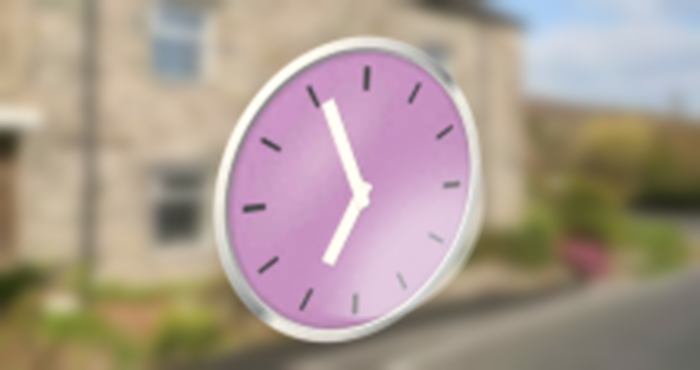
6:56
